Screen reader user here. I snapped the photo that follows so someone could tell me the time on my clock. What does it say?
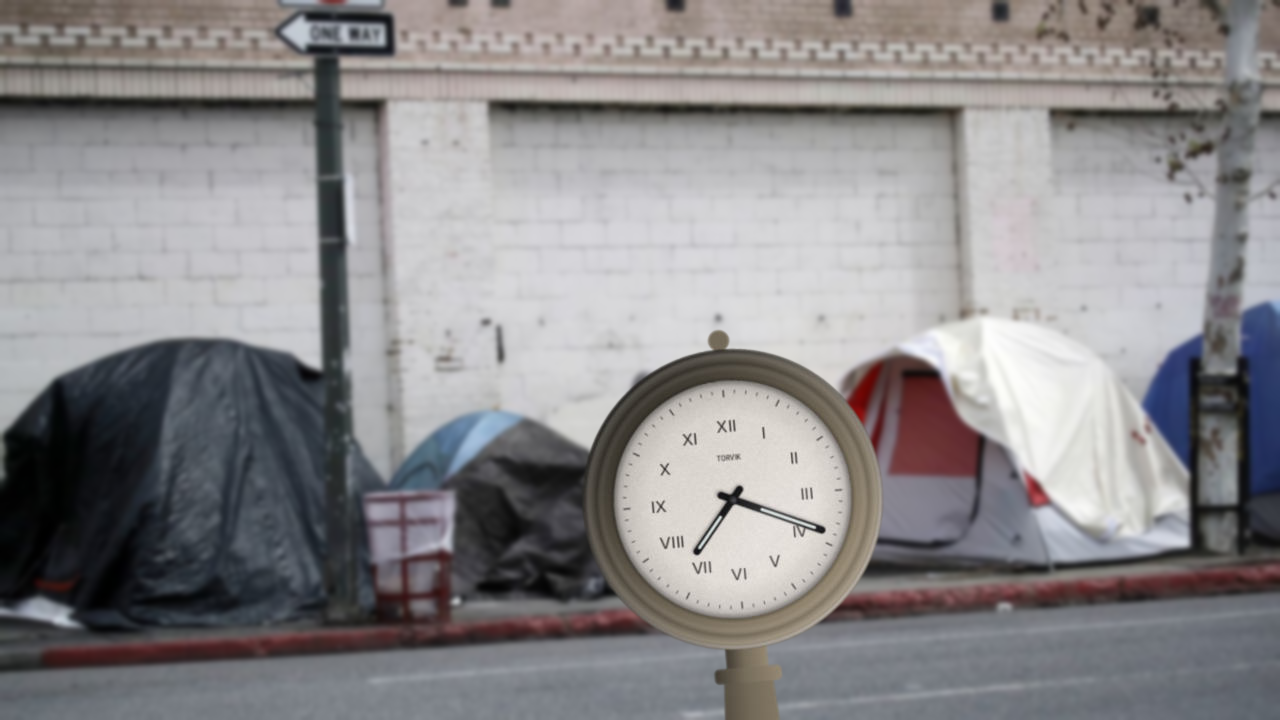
7:19
